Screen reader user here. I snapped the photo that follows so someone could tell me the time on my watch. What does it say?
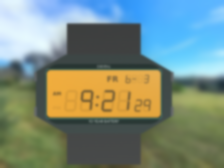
9:21:29
